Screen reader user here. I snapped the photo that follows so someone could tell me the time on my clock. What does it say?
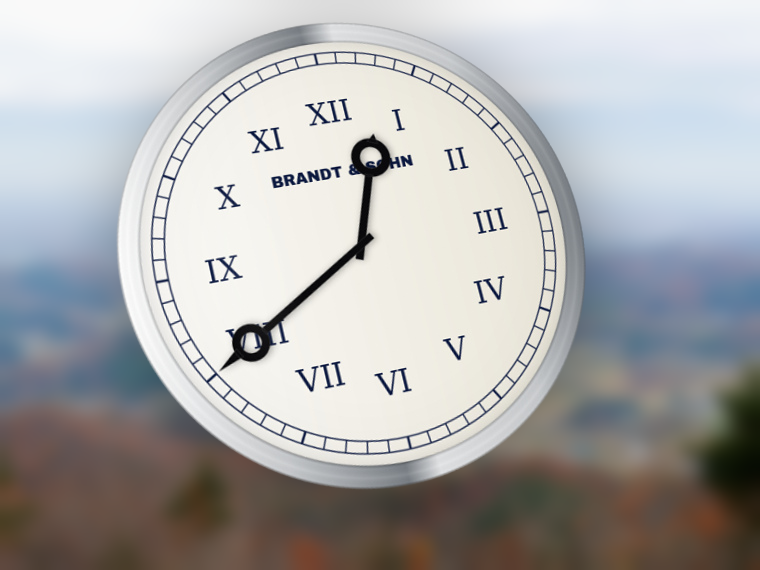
12:40
